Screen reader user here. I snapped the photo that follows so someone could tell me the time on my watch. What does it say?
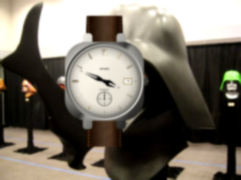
3:49
